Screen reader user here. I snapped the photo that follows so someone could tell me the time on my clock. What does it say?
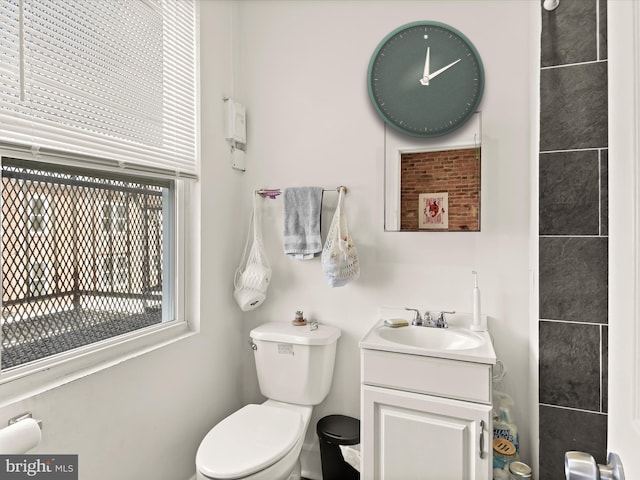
12:10
